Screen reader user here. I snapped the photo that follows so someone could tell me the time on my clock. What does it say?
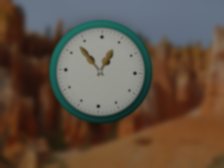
12:53
